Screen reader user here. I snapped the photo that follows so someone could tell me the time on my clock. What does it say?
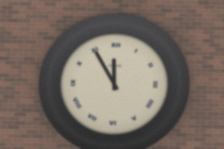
11:55
